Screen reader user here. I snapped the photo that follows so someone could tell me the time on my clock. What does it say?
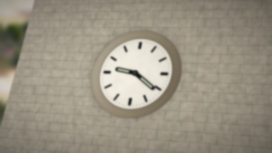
9:21
